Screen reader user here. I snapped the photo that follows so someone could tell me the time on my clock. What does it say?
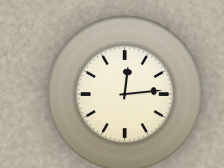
12:14
